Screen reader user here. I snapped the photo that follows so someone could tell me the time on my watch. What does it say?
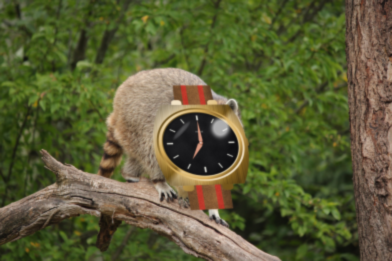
7:00
